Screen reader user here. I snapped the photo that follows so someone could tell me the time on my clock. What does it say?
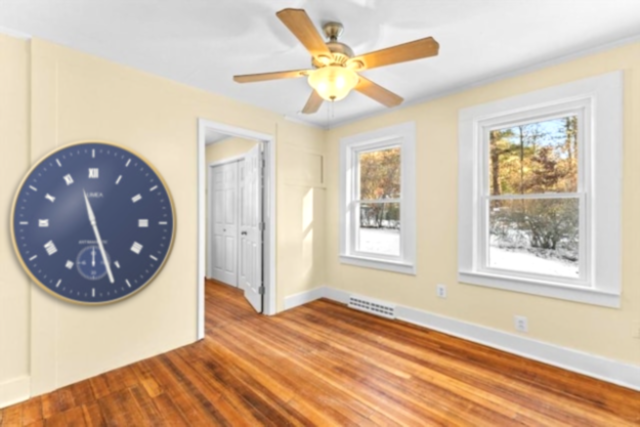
11:27
